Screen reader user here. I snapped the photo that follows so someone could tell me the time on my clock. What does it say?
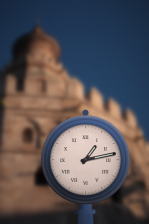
1:13
